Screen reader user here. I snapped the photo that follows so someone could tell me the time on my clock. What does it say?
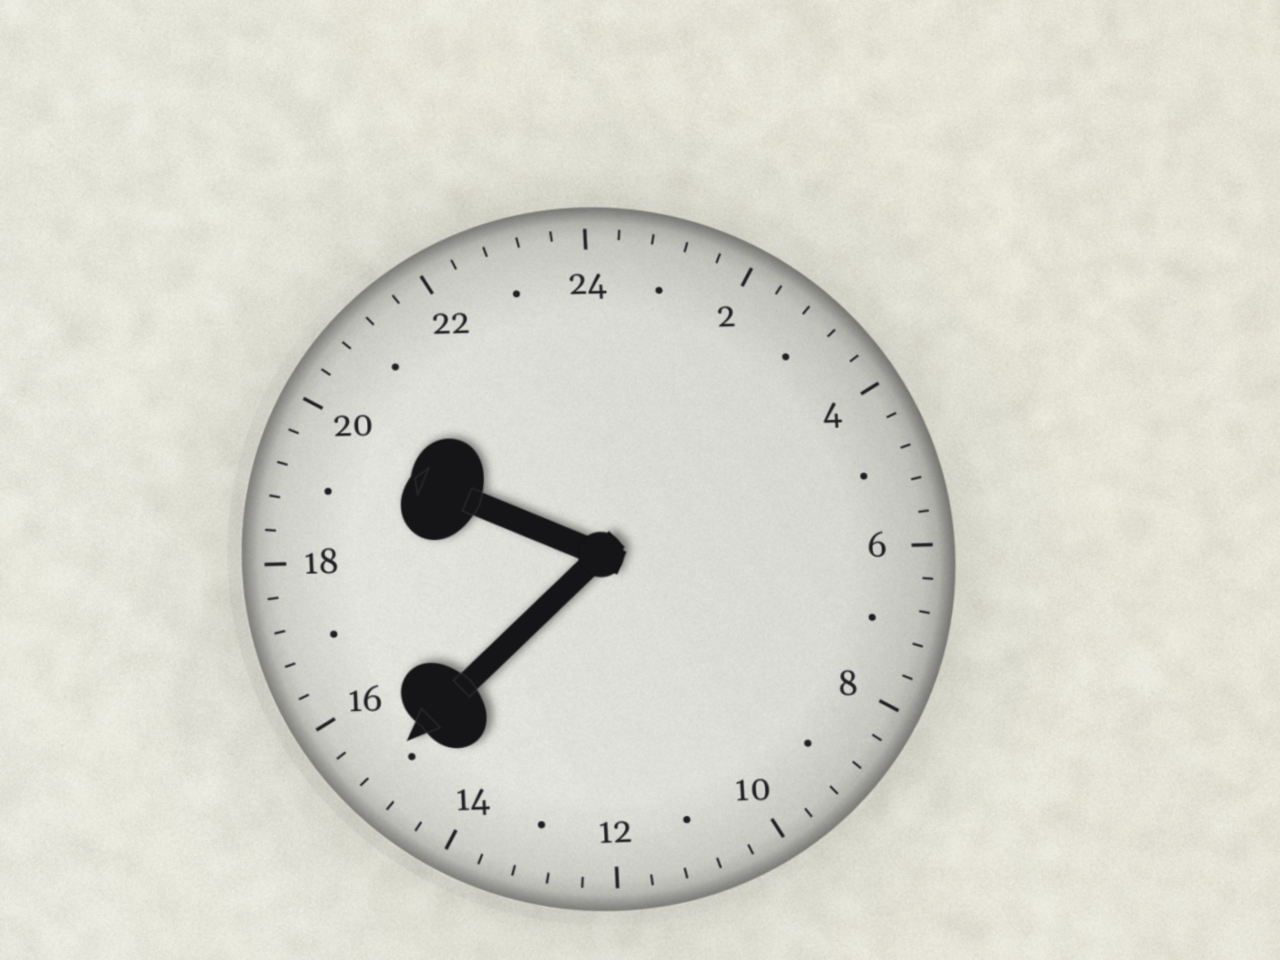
19:38
